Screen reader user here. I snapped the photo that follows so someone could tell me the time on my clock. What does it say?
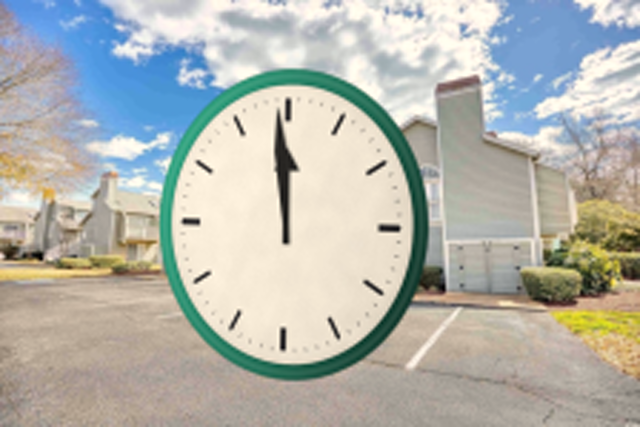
11:59
